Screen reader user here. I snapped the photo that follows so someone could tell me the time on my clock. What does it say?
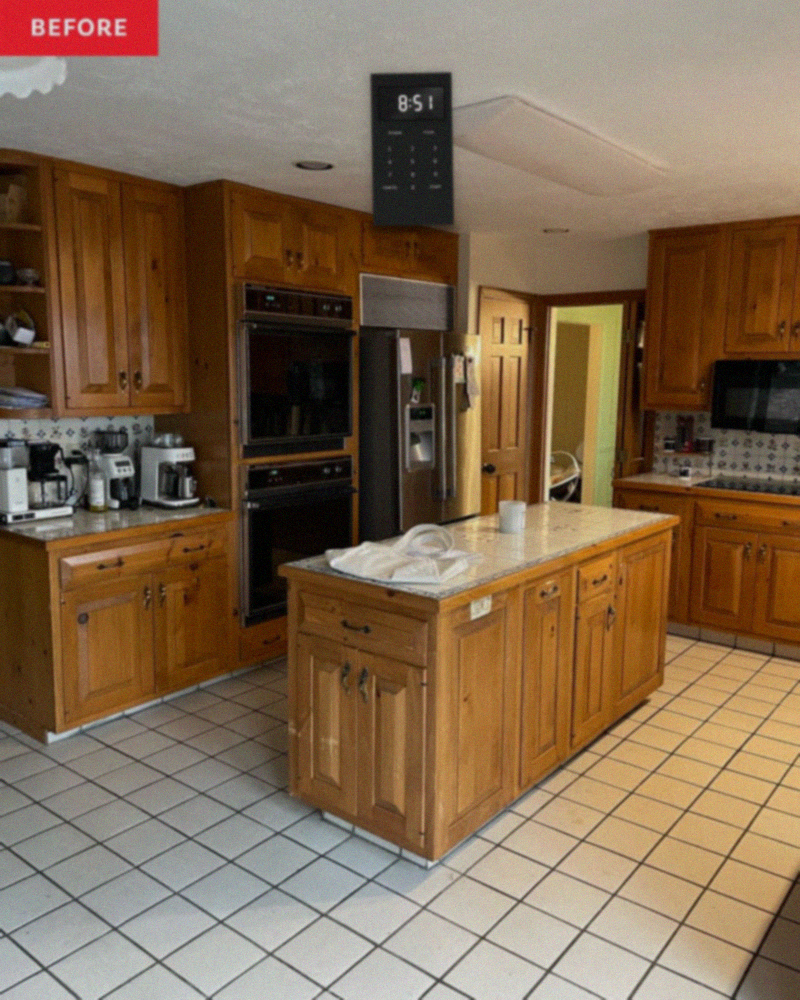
8:51
